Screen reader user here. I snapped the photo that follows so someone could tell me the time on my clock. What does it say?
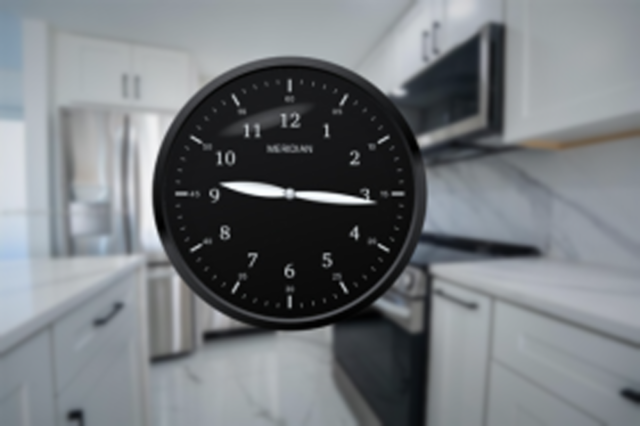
9:16
